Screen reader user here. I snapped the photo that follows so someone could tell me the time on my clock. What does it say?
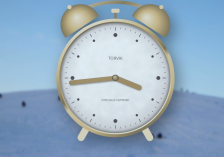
3:44
